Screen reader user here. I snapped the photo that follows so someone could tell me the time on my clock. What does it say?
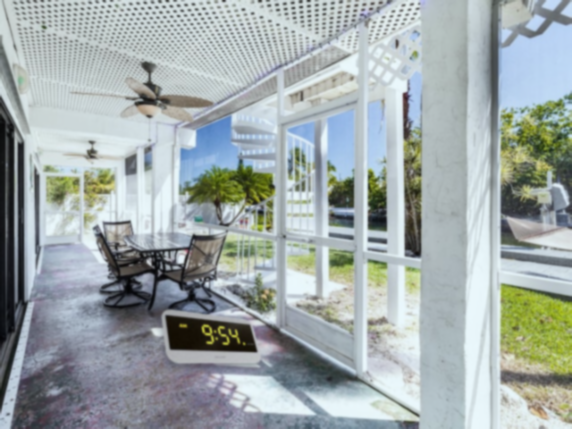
9:54
